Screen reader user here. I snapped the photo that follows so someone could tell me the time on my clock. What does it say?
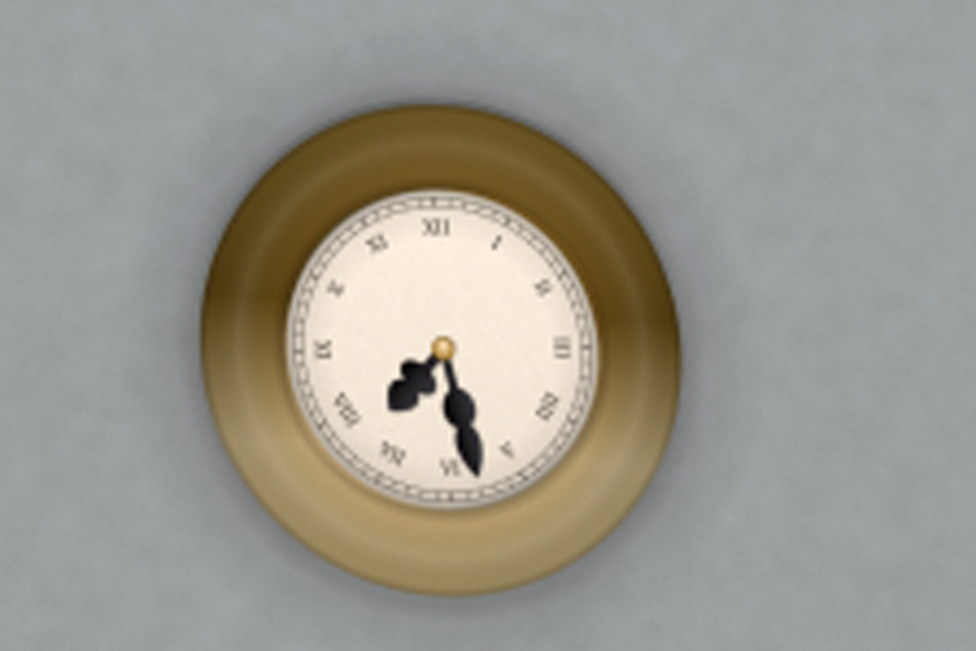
7:28
